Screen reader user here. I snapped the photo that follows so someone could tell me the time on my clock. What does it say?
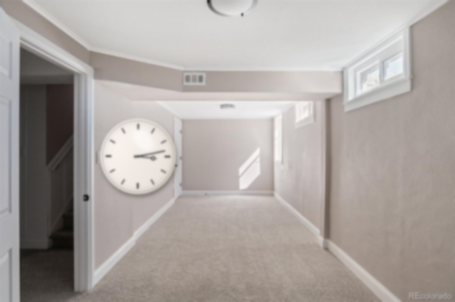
3:13
